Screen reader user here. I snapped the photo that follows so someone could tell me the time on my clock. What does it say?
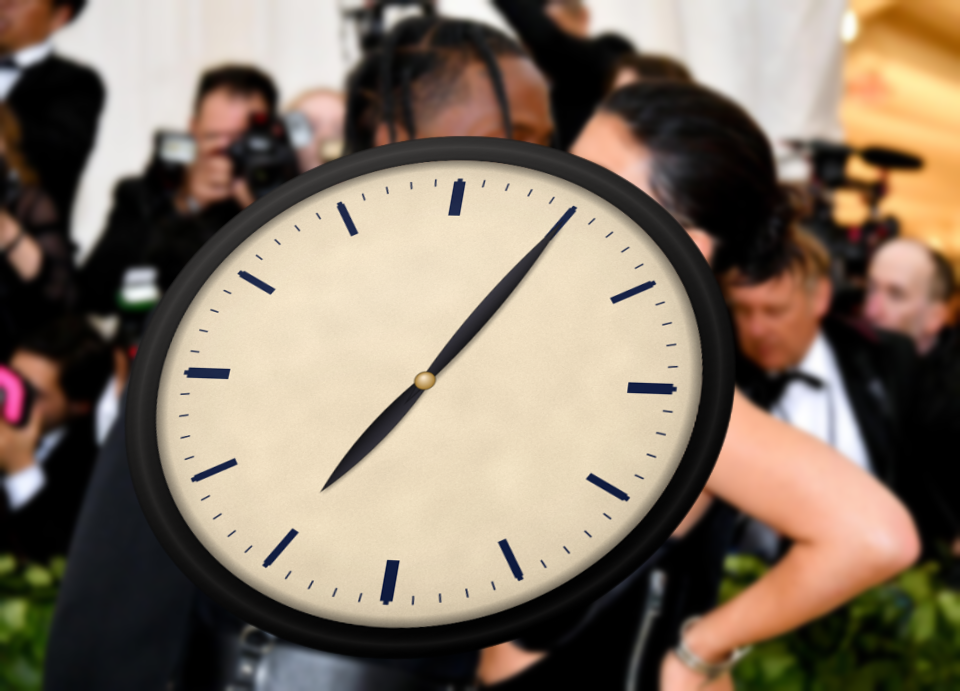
7:05
